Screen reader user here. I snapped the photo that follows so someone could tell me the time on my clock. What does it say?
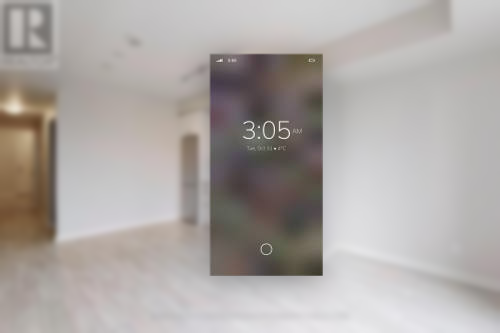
3:05
